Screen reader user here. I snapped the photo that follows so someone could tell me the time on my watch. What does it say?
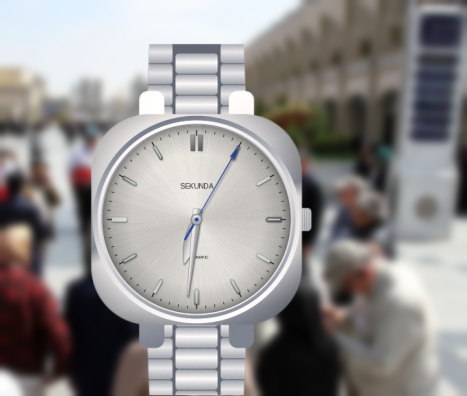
6:31:05
